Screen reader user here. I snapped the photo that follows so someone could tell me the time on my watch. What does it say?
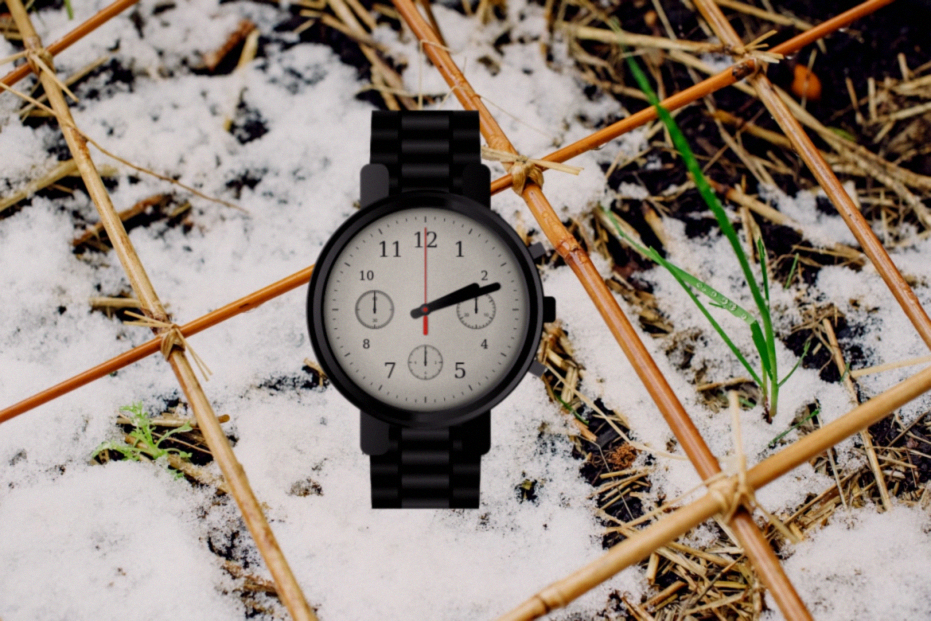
2:12
